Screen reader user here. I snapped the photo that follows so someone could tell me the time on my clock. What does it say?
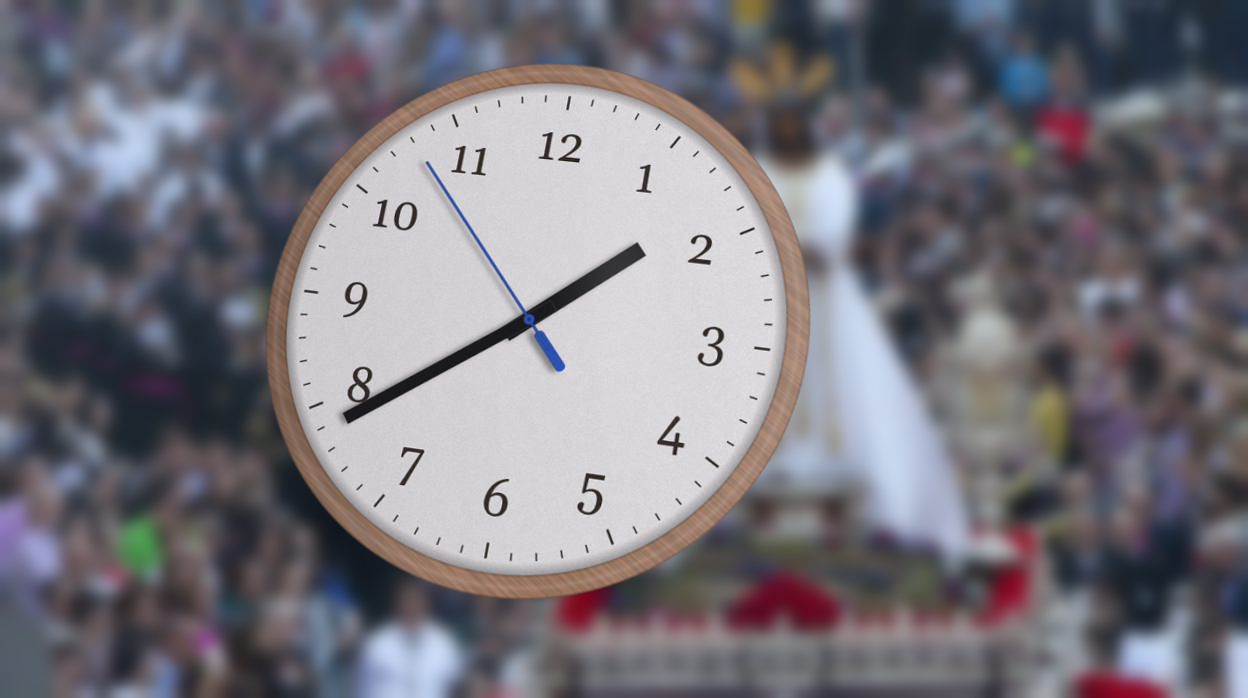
1:38:53
